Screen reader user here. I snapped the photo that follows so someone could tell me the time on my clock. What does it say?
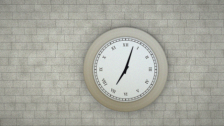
7:03
